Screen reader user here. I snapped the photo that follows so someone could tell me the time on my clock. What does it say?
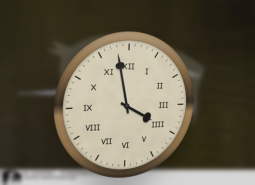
3:58
